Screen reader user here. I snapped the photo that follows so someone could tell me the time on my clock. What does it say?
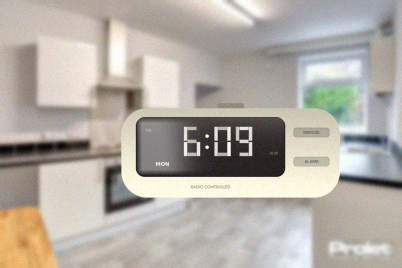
6:09
